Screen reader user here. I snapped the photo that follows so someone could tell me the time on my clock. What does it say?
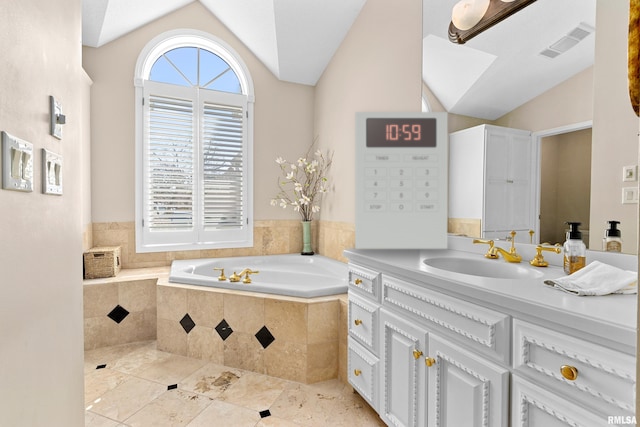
10:59
